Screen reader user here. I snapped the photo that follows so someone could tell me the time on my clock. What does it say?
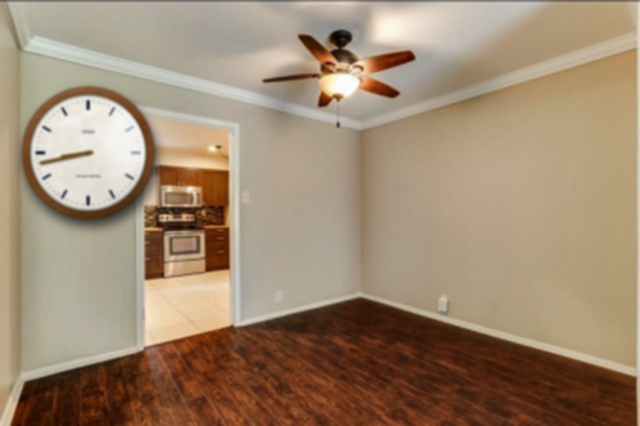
8:43
